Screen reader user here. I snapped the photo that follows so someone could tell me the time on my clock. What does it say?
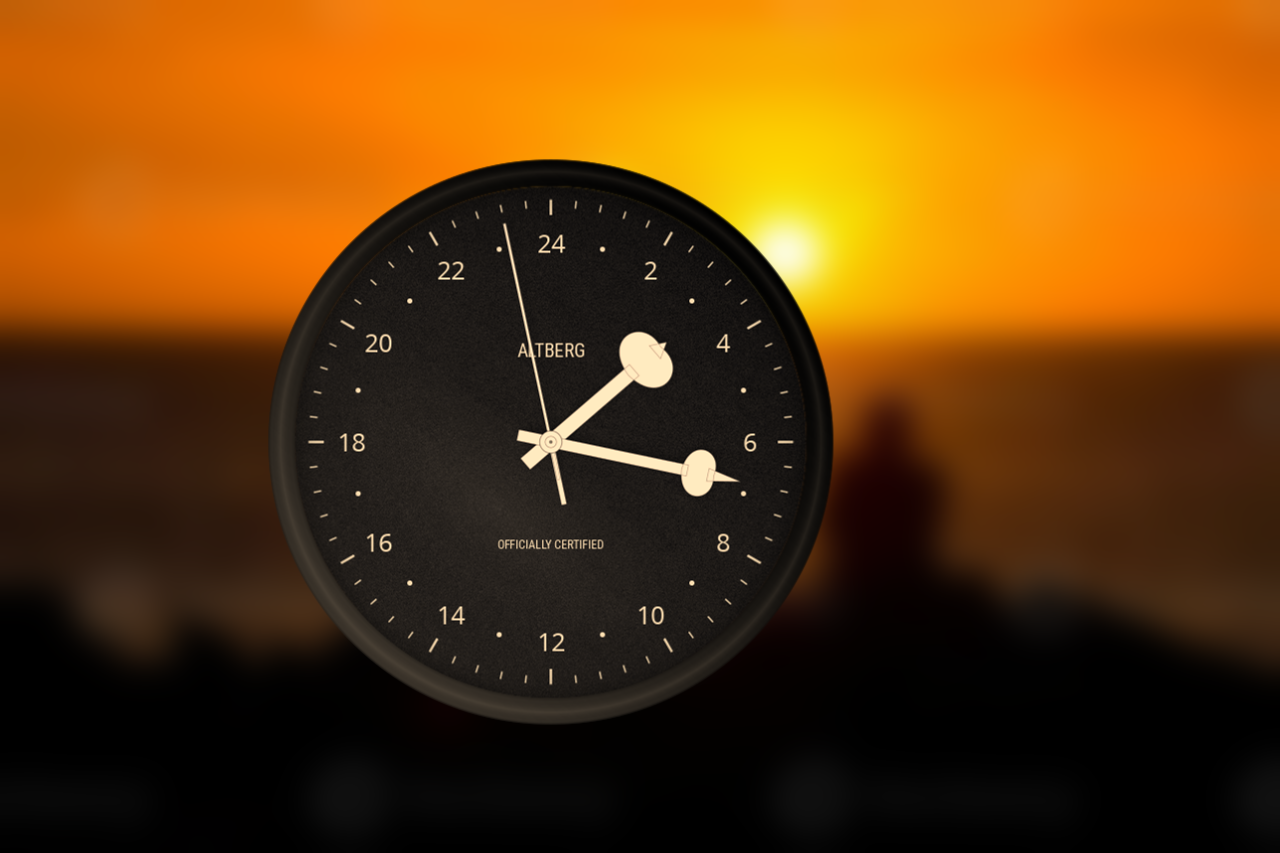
3:16:58
